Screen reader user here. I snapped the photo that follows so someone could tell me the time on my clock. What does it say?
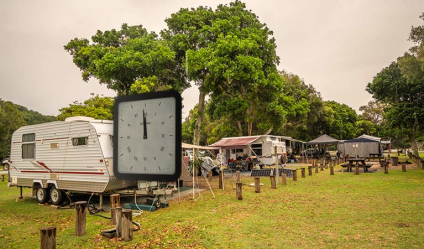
11:59
